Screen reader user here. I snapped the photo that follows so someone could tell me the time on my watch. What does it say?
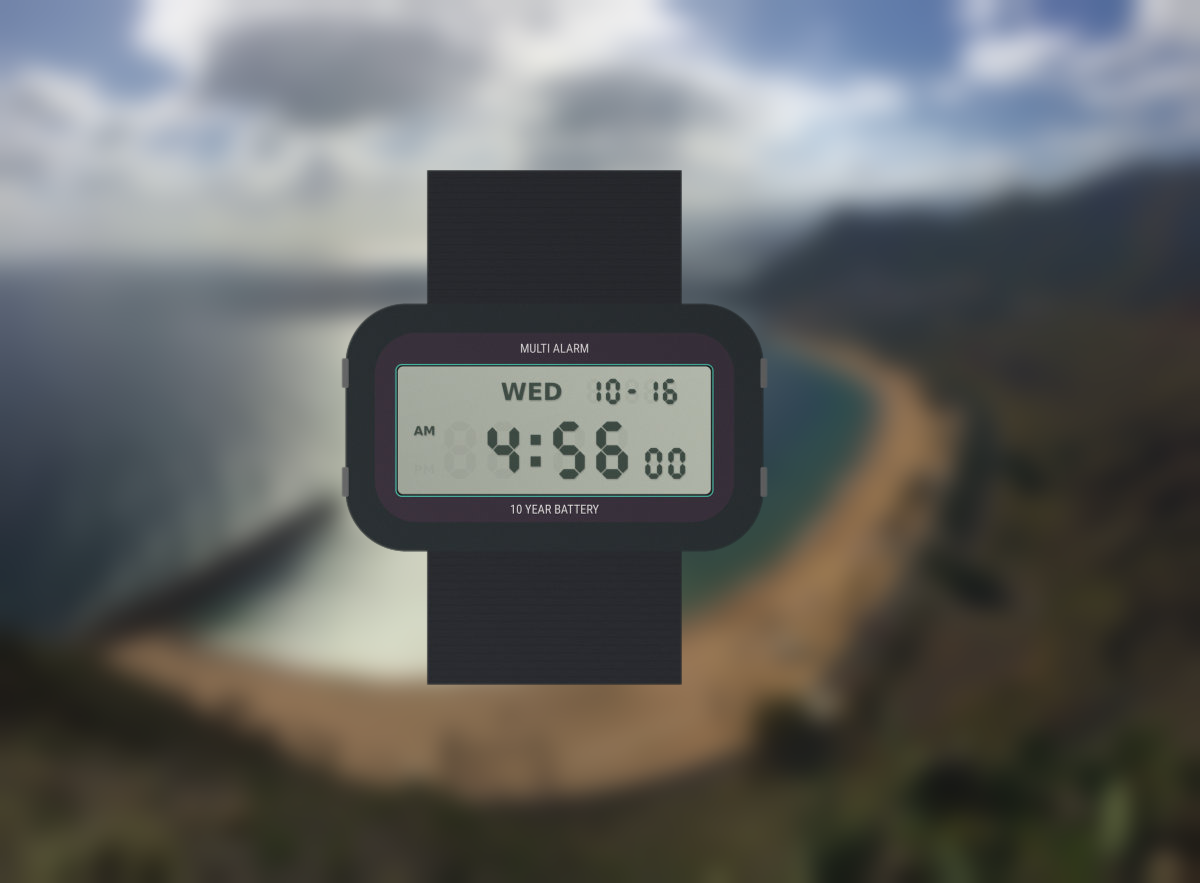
4:56:00
